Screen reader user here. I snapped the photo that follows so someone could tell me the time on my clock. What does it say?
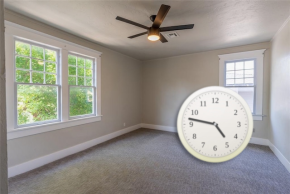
4:47
